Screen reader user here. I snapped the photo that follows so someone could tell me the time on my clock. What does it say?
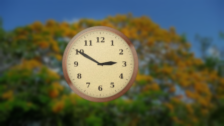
2:50
